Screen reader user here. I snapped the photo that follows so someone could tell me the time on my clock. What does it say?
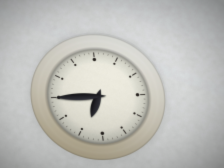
6:45
